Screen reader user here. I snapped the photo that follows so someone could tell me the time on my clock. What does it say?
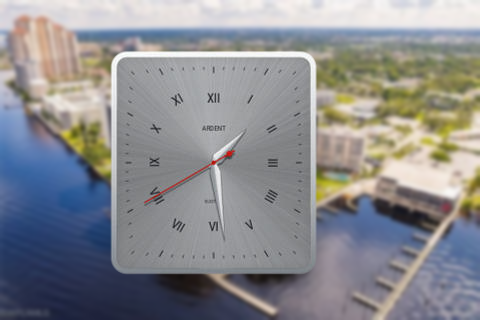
1:28:40
